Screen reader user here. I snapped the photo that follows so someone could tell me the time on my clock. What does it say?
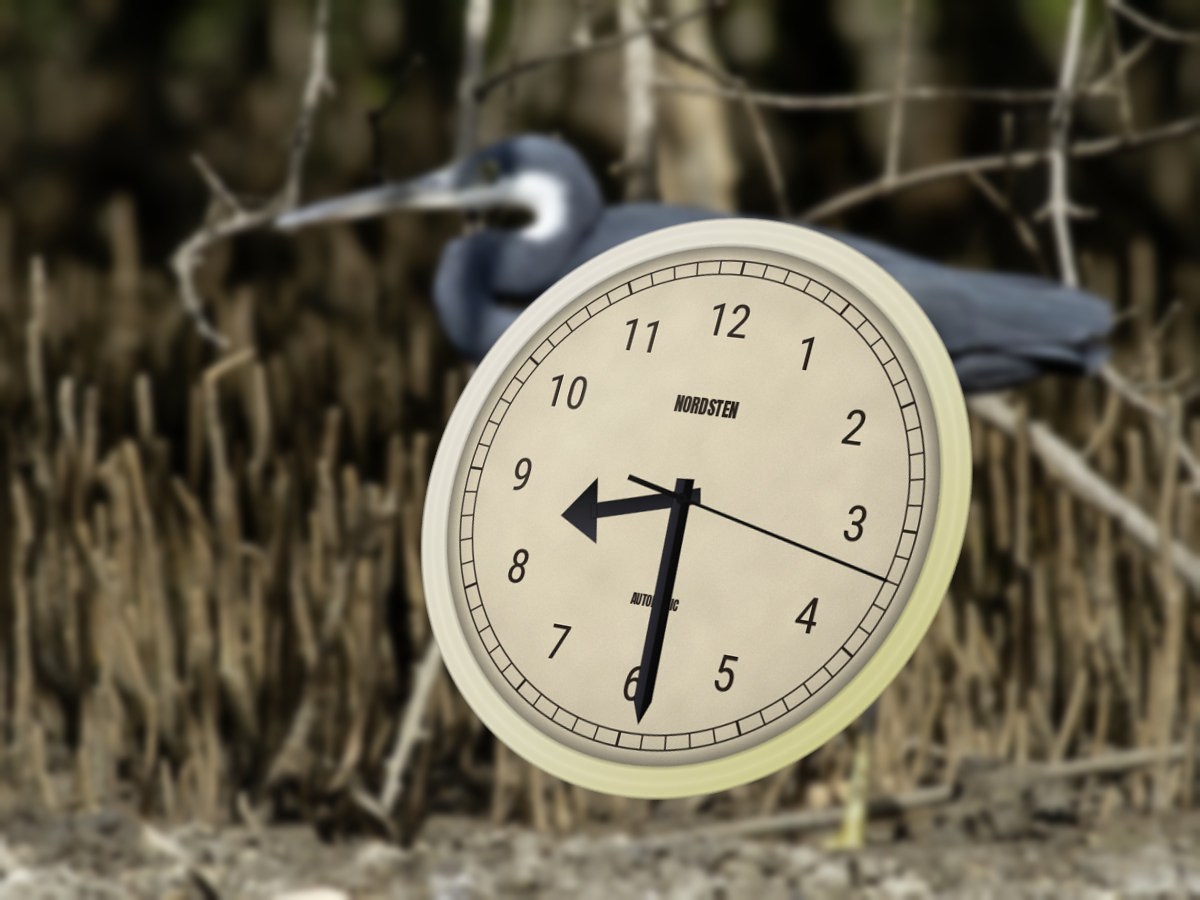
8:29:17
